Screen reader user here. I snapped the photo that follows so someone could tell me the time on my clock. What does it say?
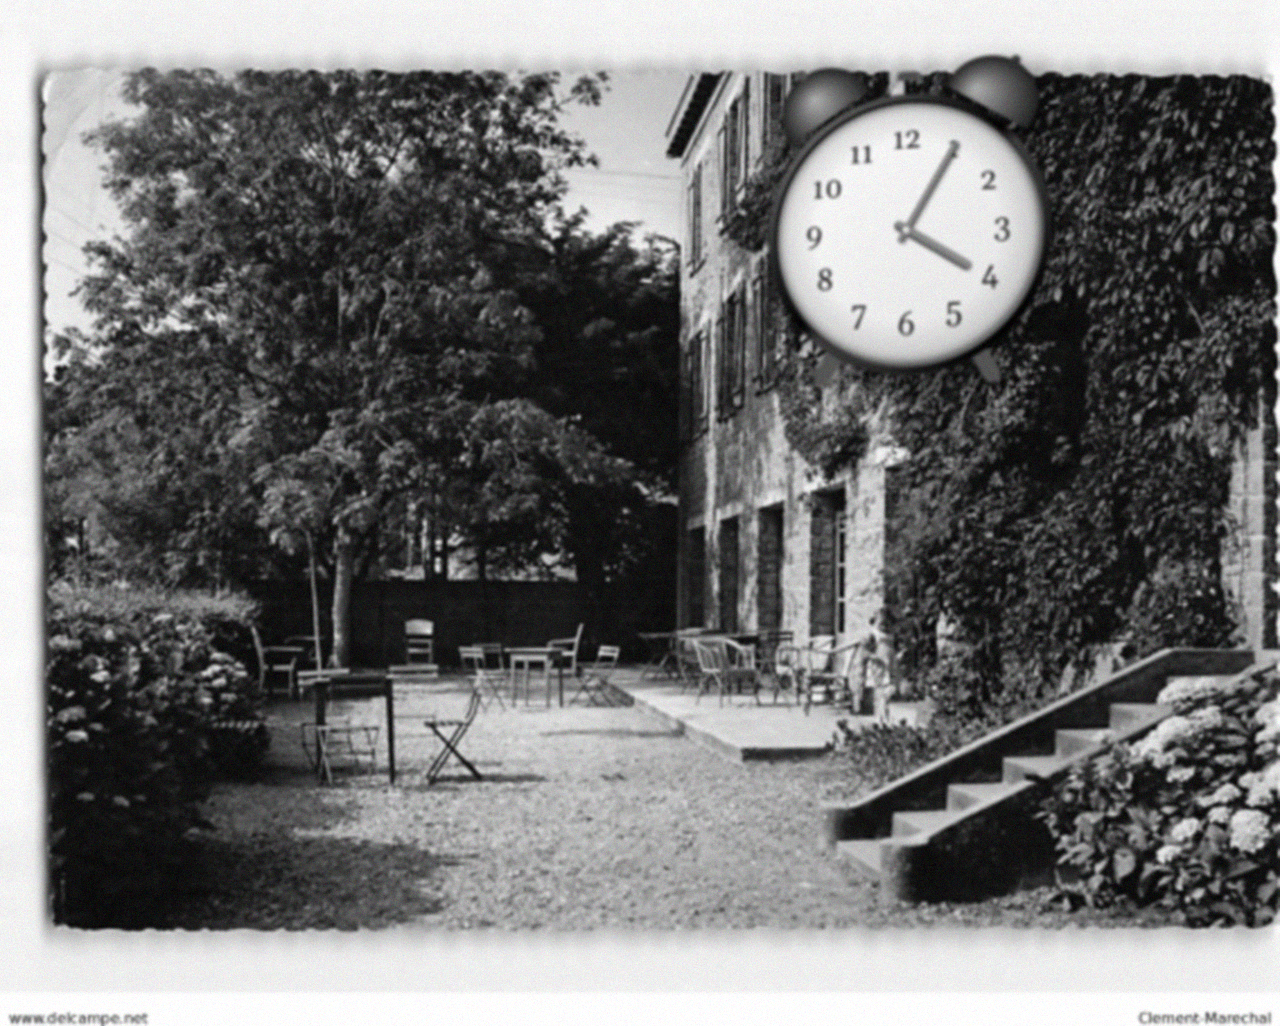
4:05
